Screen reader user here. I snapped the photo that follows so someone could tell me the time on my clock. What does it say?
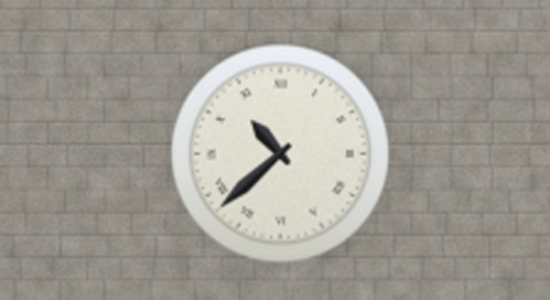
10:38
